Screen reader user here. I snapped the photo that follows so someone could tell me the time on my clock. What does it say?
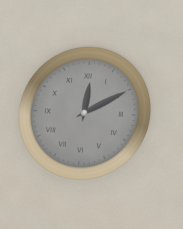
12:10
